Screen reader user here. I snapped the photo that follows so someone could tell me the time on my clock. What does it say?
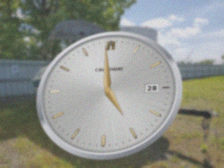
4:59
